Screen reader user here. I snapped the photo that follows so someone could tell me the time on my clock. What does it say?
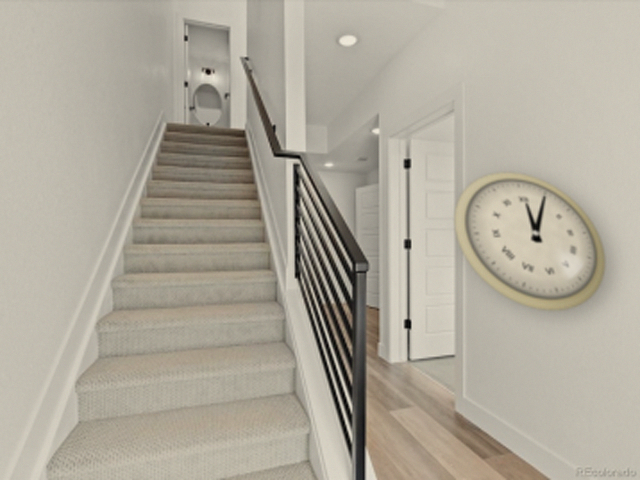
12:05
